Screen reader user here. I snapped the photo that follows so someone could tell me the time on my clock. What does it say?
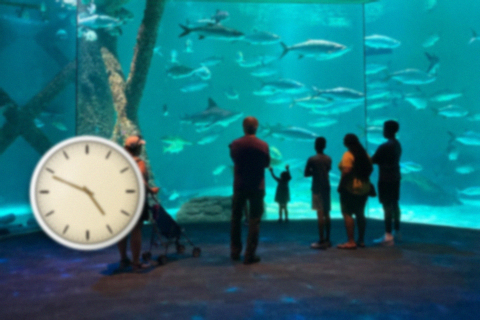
4:49
